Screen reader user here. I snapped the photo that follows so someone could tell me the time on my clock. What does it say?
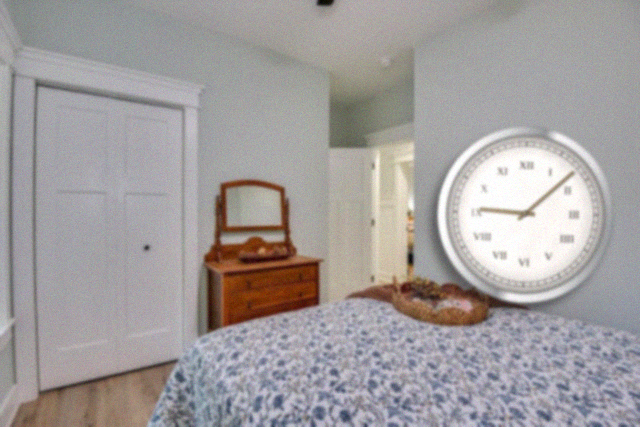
9:08
